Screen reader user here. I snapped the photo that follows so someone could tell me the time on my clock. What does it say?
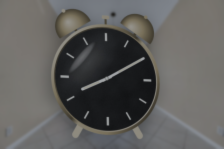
8:10
